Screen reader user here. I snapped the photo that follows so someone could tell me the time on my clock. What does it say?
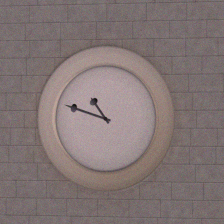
10:48
